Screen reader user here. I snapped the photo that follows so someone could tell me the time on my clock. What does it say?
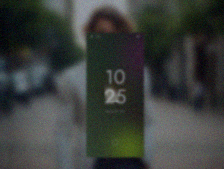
10:25
